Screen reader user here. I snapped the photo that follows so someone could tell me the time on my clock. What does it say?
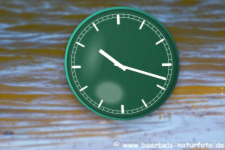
10:18
